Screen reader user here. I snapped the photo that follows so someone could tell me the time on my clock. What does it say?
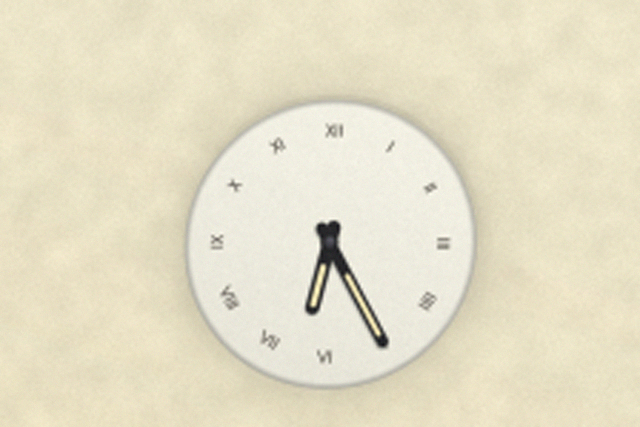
6:25
